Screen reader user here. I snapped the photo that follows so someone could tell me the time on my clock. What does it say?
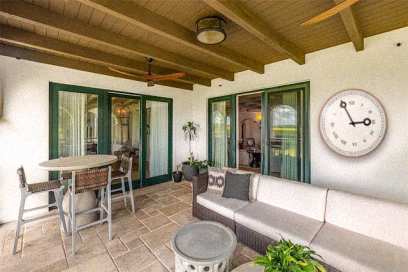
2:56
